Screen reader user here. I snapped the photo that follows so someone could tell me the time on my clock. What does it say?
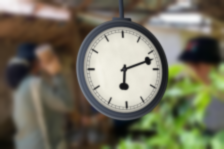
6:12
